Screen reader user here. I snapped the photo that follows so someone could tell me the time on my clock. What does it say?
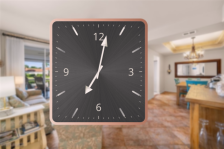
7:02
